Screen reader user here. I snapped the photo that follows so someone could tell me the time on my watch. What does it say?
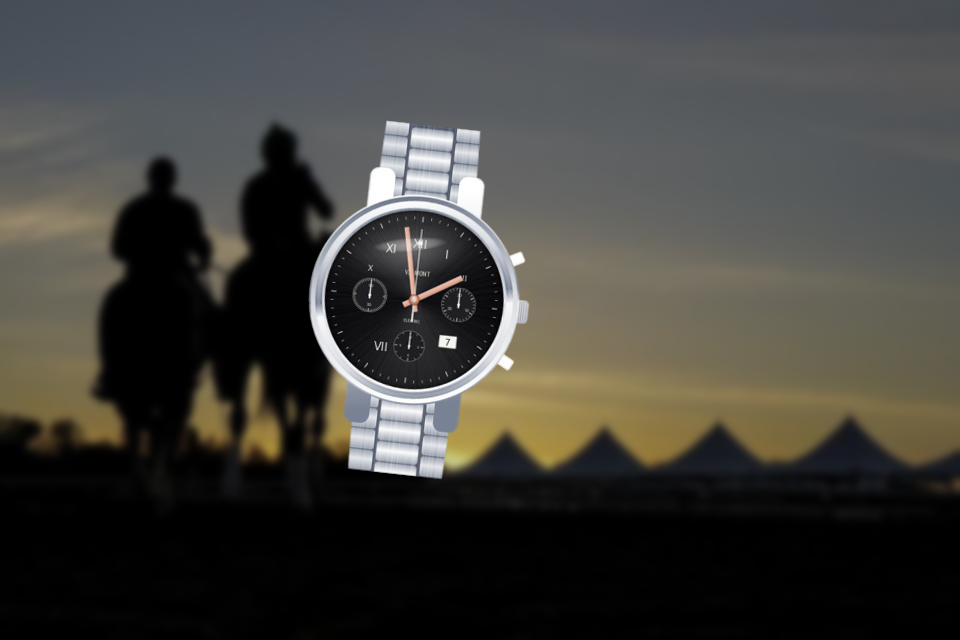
1:58
